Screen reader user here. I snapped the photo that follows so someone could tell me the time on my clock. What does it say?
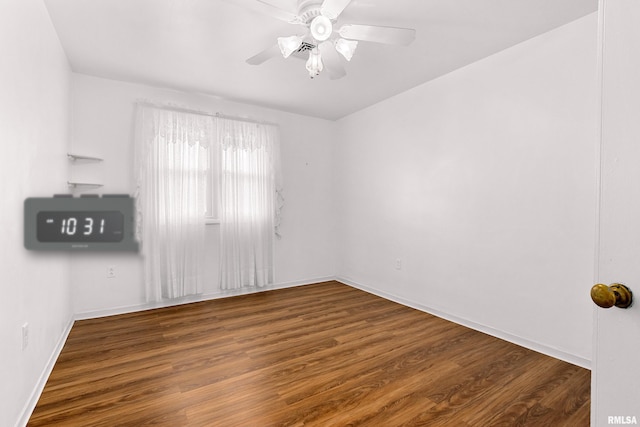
10:31
